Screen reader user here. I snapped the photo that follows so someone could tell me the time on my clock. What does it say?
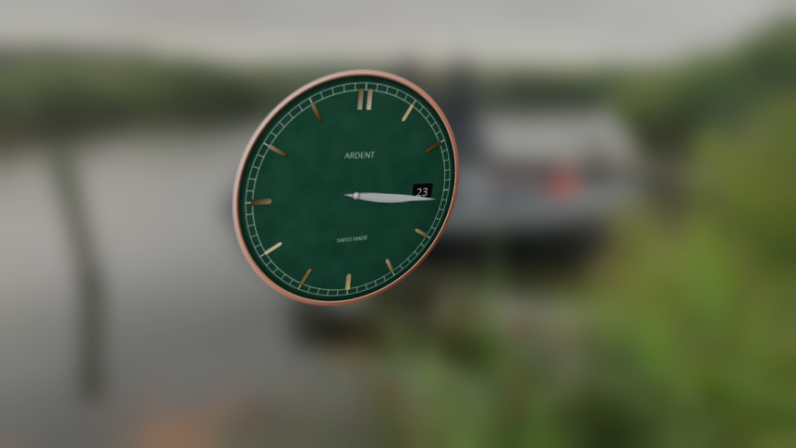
3:16
